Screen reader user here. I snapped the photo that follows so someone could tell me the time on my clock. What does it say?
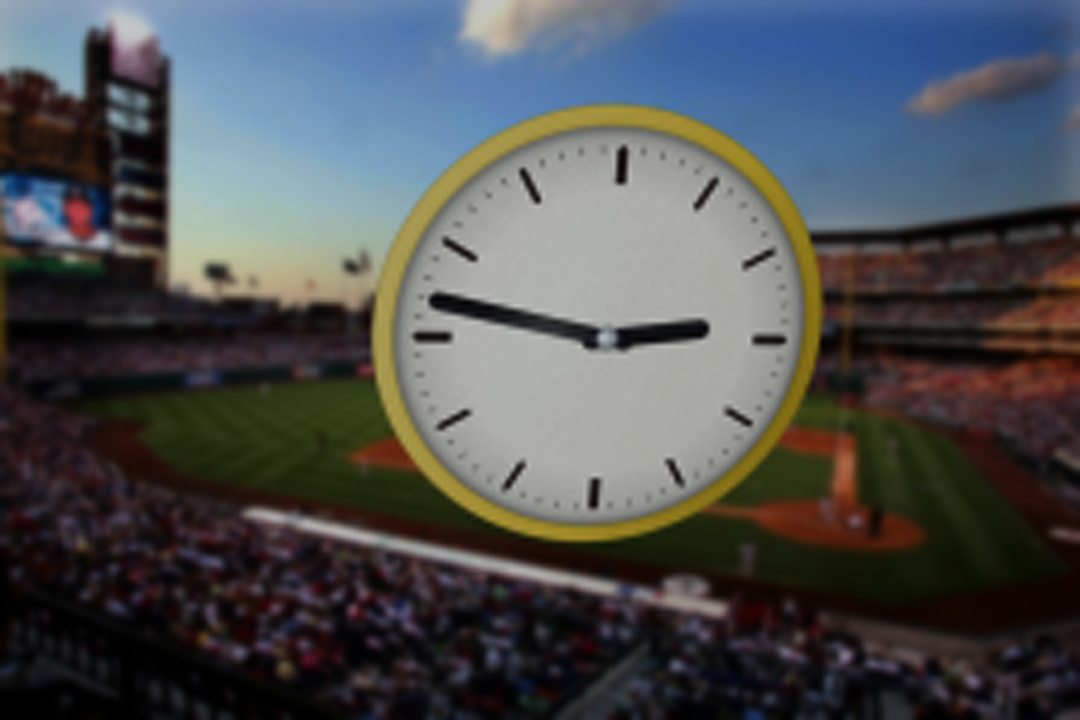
2:47
